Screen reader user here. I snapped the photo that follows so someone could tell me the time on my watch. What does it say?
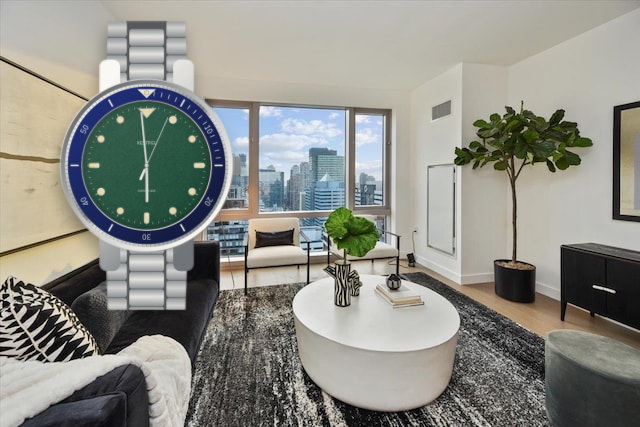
5:59:04
